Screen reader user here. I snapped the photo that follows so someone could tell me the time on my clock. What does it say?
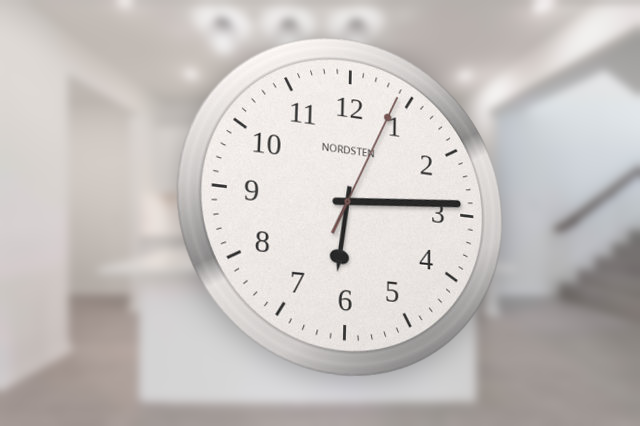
6:14:04
